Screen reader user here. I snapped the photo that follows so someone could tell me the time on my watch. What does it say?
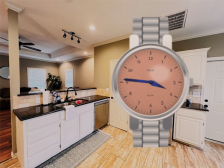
3:46
